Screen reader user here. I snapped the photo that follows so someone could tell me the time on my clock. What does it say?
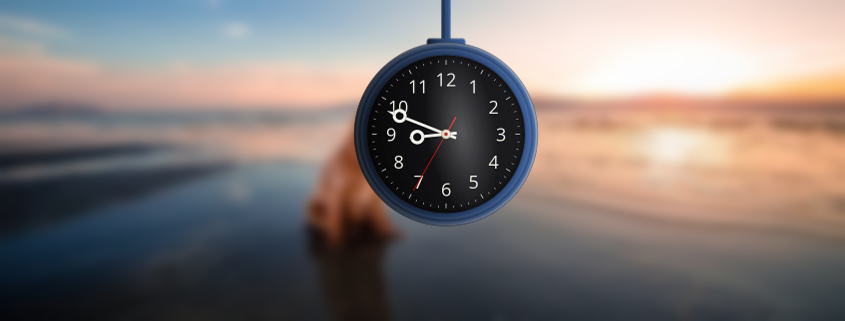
8:48:35
